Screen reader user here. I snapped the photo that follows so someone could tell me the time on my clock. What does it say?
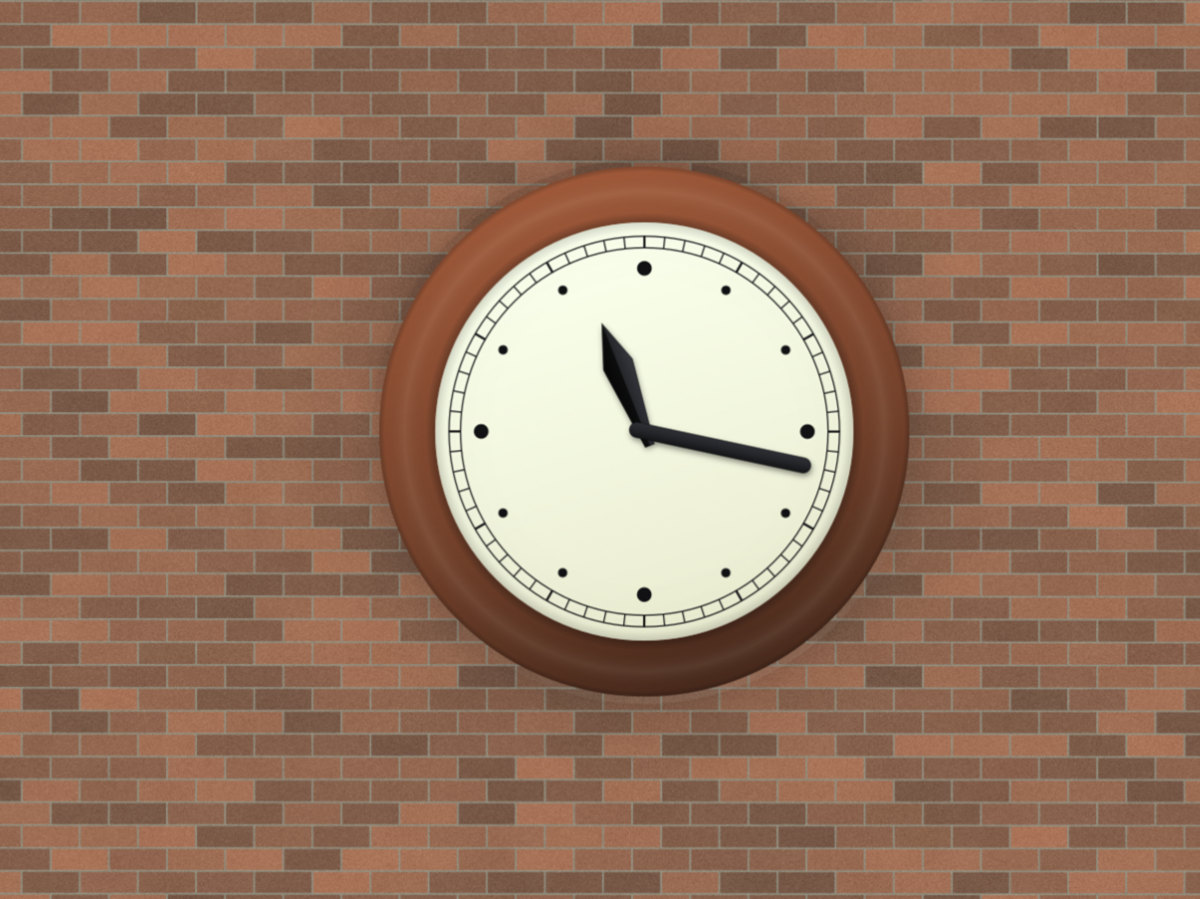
11:17
